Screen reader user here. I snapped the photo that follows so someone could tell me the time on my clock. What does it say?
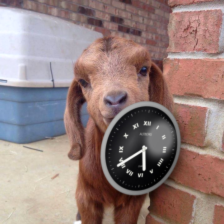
5:40
